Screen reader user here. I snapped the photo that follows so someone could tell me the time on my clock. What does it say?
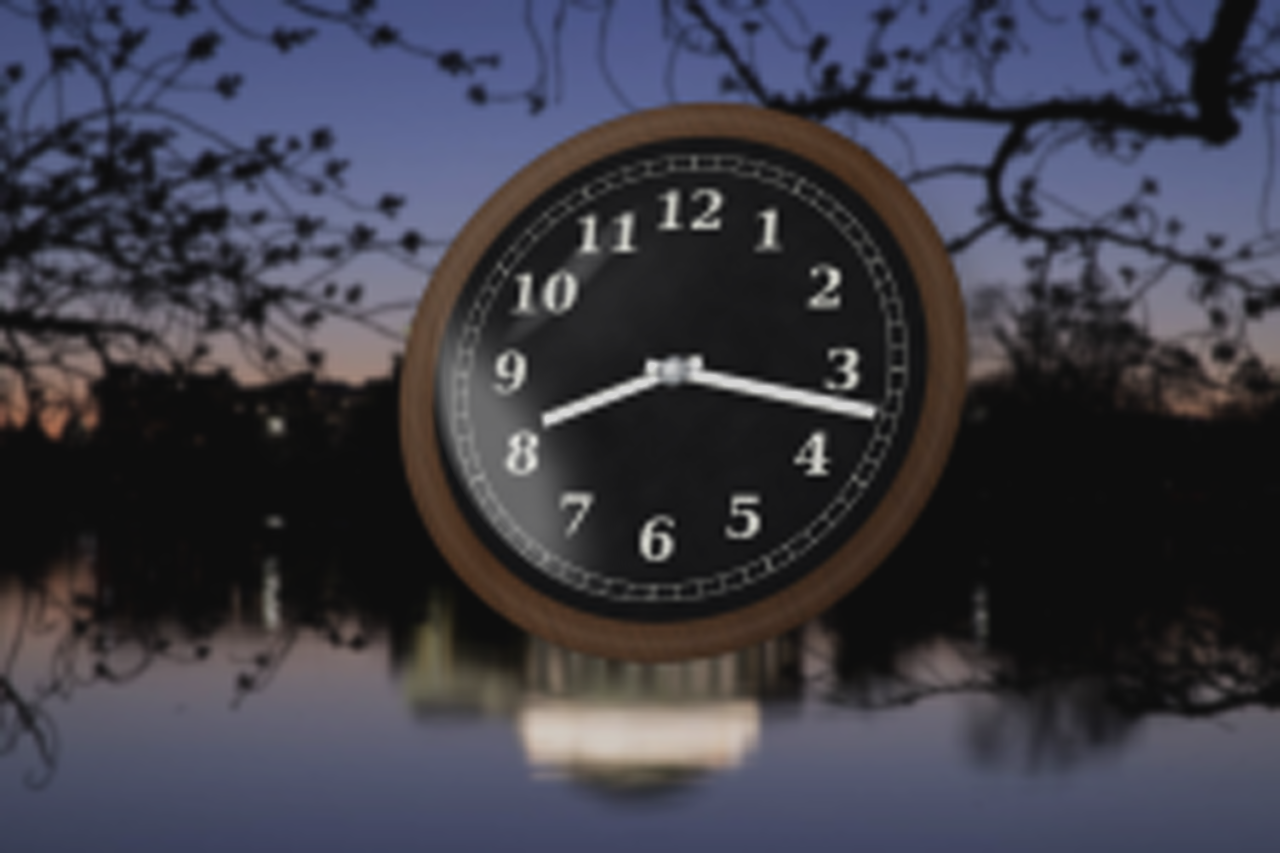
8:17
